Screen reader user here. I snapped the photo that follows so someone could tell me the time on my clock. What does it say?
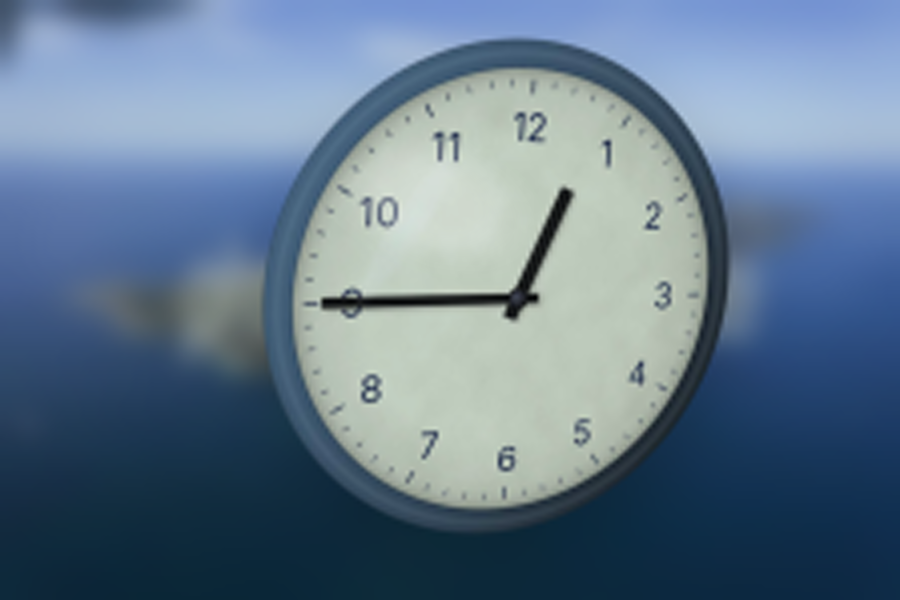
12:45
